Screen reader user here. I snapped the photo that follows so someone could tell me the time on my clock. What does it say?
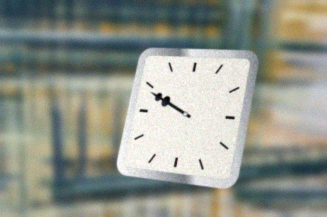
9:49
